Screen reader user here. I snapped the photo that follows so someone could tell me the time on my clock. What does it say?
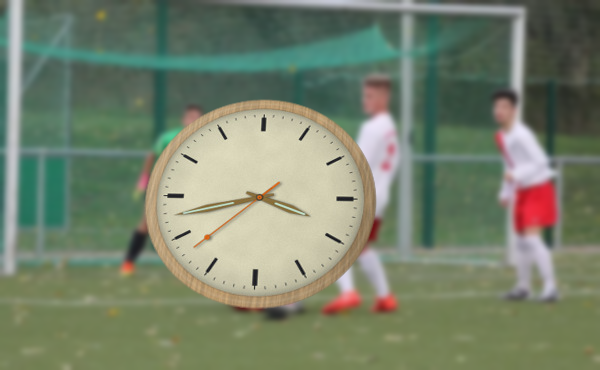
3:42:38
